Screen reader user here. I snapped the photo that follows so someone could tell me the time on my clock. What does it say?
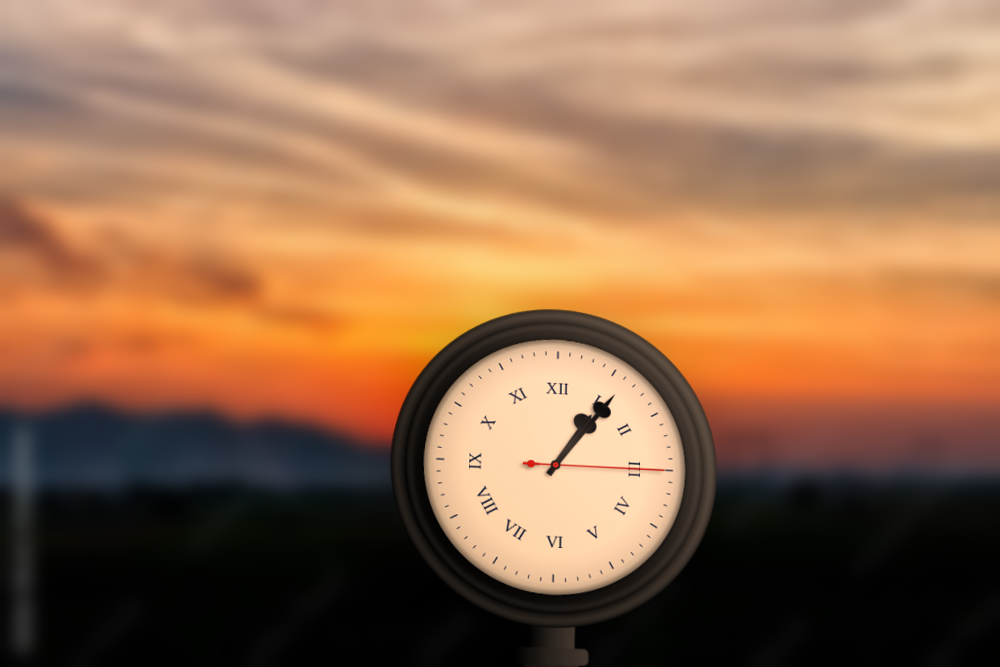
1:06:15
